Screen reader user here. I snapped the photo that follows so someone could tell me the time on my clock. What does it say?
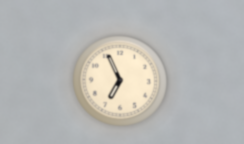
6:56
